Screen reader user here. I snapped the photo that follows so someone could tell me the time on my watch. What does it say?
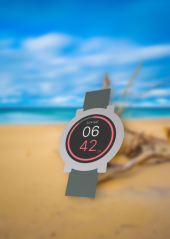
6:42
